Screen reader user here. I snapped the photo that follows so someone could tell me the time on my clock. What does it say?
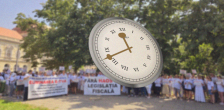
11:42
